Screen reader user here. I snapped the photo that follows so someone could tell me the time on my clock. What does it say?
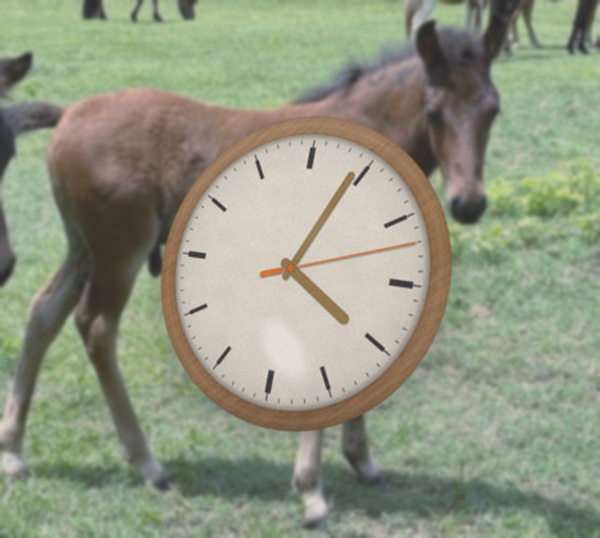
4:04:12
